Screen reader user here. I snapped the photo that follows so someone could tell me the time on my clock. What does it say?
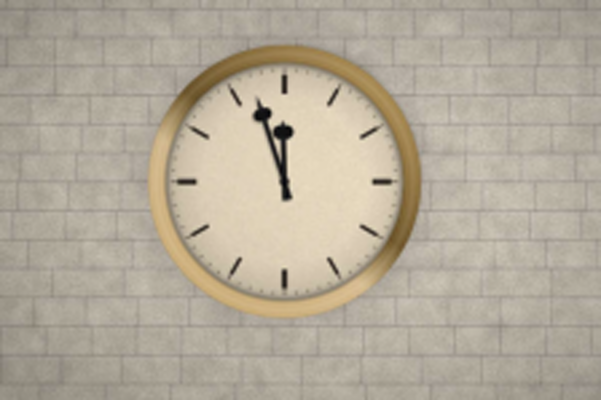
11:57
